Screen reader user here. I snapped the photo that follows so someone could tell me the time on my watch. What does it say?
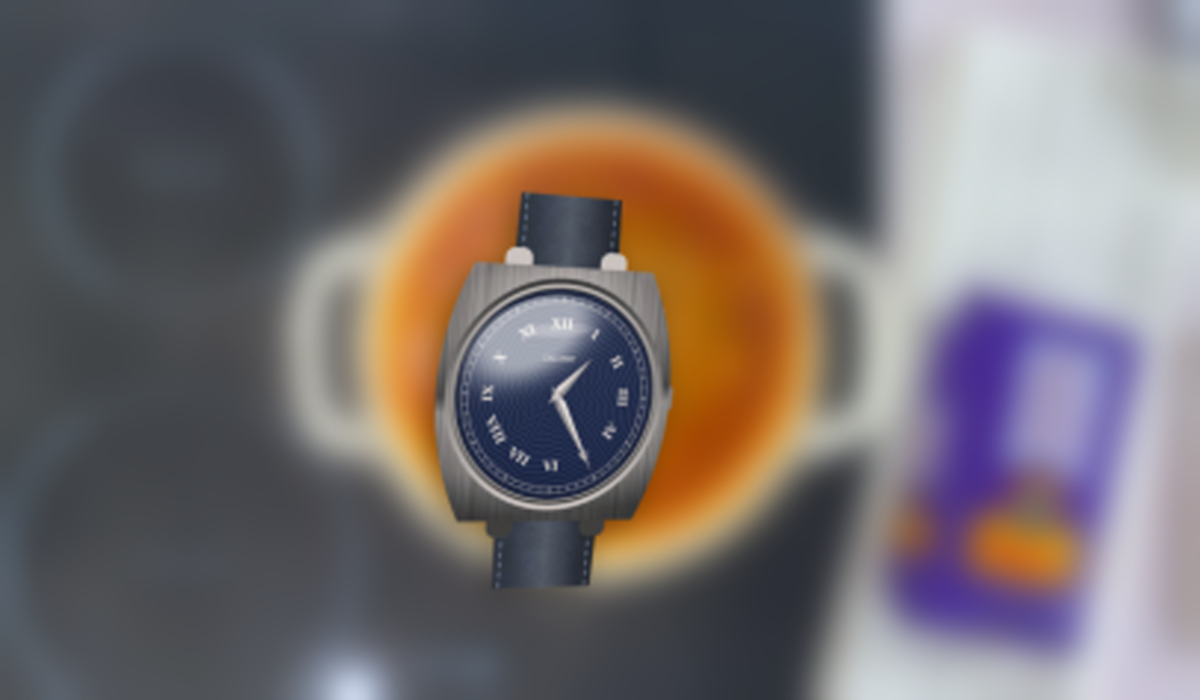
1:25
